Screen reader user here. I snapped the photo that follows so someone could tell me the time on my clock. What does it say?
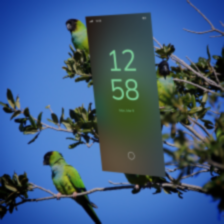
12:58
